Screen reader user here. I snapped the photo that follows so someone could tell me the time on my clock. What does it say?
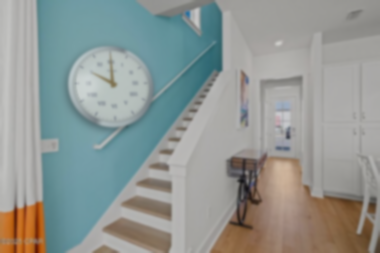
10:00
